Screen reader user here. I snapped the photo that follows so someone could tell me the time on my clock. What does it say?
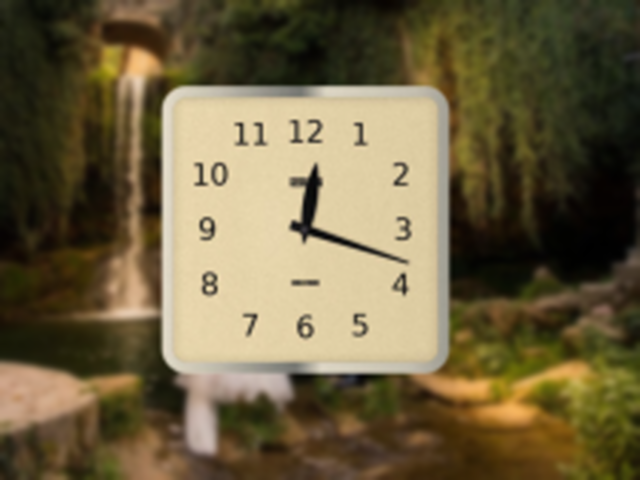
12:18
